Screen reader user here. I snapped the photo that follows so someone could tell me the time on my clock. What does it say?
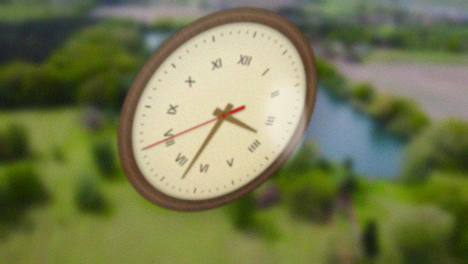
3:32:40
